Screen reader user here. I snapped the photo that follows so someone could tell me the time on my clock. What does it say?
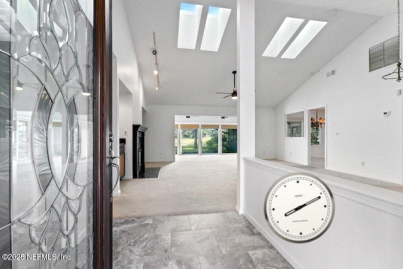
8:11
